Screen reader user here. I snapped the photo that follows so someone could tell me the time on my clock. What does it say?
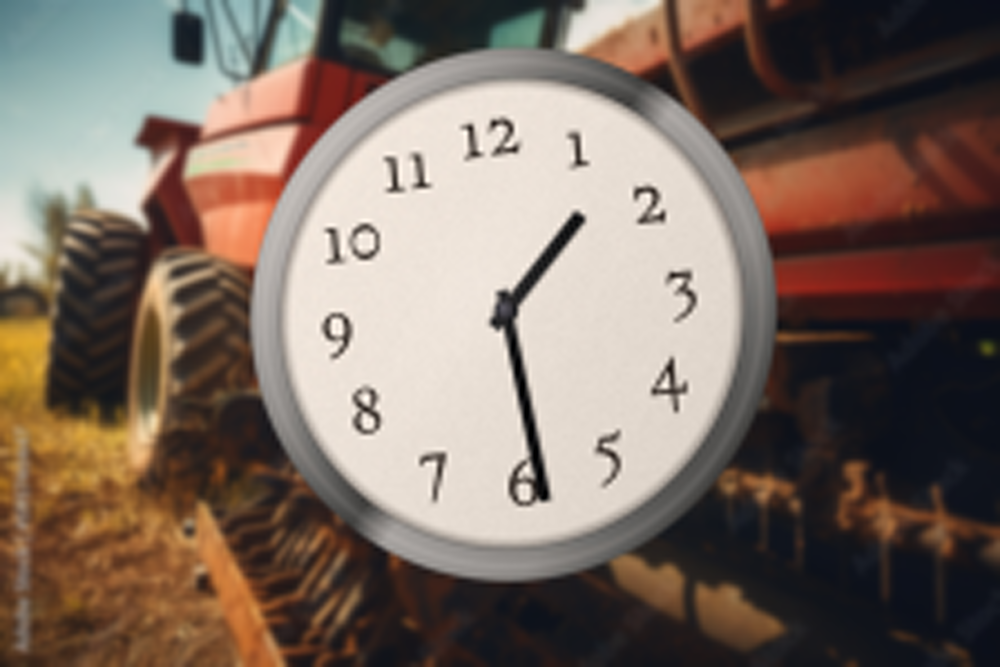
1:29
